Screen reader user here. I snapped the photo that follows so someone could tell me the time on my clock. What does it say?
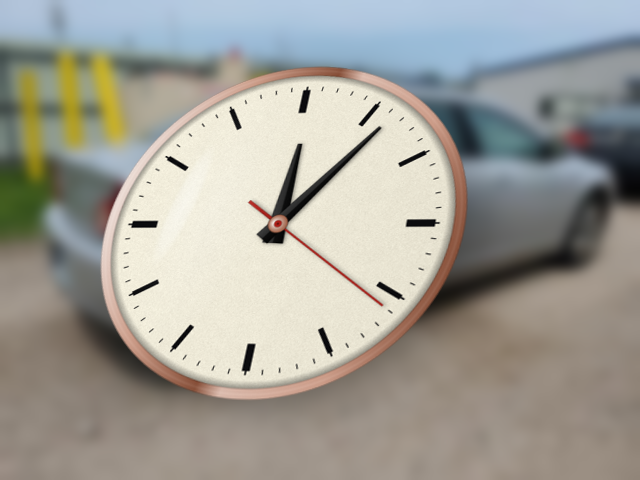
12:06:21
